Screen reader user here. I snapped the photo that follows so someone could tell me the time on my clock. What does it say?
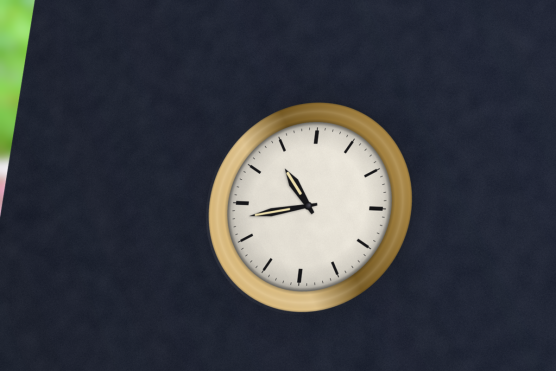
10:43
